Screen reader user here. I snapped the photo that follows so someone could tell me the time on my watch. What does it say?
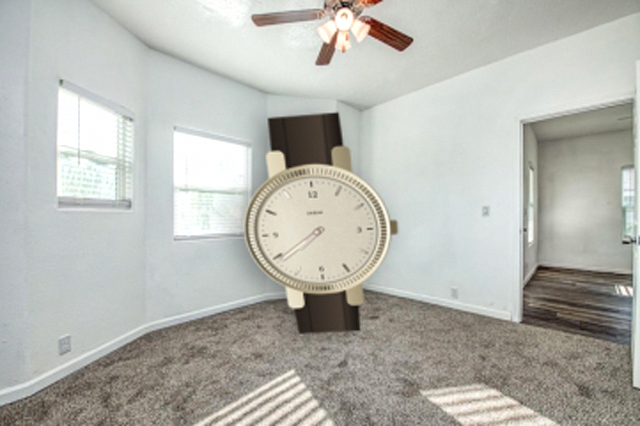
7:39
